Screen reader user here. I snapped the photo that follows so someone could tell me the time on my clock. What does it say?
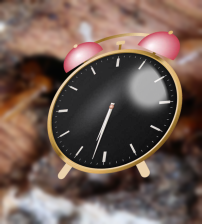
6:32
